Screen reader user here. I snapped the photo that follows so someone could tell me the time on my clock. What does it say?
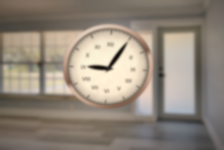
9:05
